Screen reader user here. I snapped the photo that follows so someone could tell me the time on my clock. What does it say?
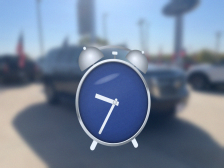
9:35
